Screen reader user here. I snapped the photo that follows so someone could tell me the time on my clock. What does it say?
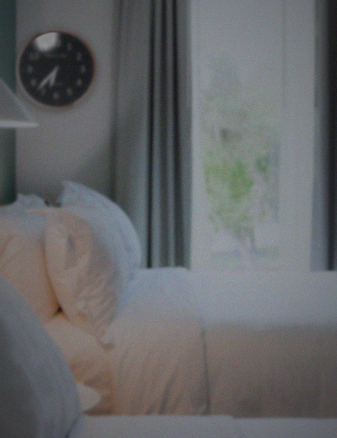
6:37
